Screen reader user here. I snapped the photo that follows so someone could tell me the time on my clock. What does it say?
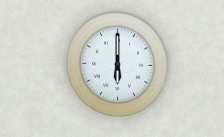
6:00
